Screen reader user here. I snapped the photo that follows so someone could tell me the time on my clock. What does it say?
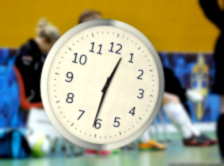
12:31
